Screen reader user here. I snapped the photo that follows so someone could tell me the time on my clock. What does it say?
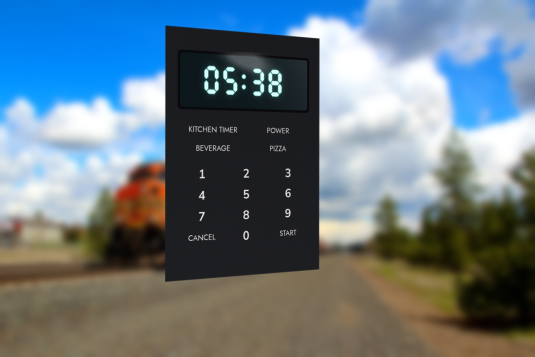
5:38
